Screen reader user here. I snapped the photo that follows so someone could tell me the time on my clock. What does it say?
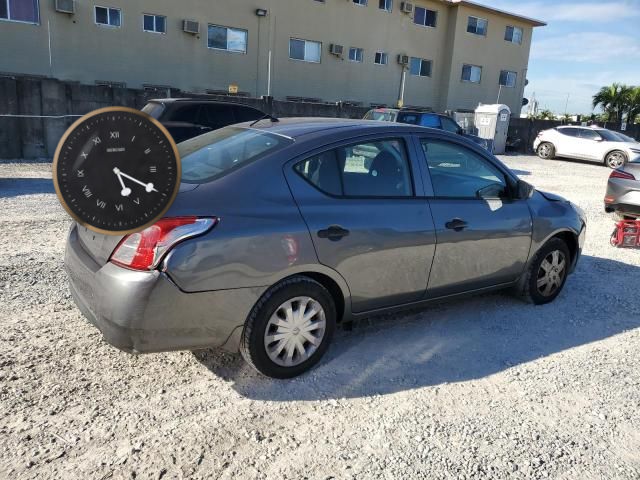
5:20
